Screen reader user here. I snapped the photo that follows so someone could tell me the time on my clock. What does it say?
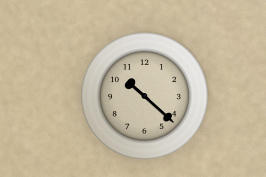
10:22
